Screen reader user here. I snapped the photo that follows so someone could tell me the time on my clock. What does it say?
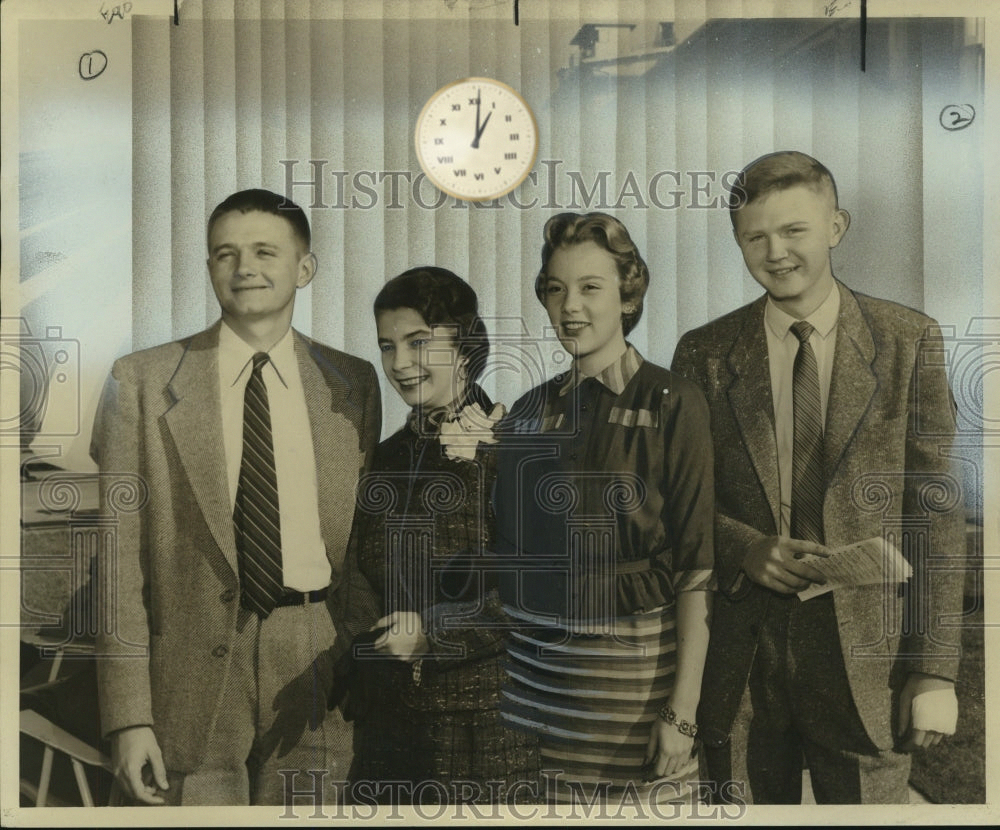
1:01
